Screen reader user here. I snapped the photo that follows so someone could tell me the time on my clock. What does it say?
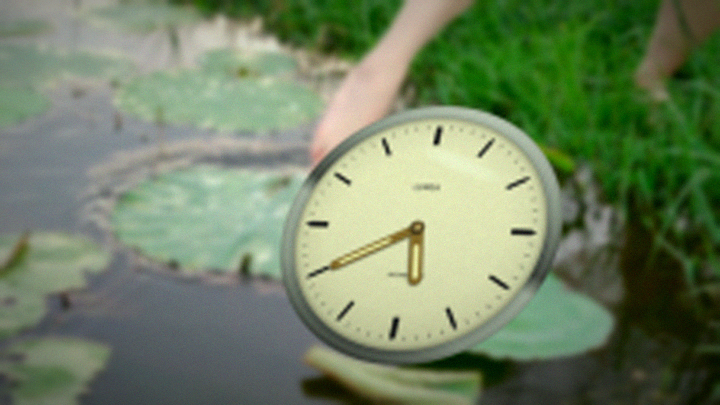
5:40
